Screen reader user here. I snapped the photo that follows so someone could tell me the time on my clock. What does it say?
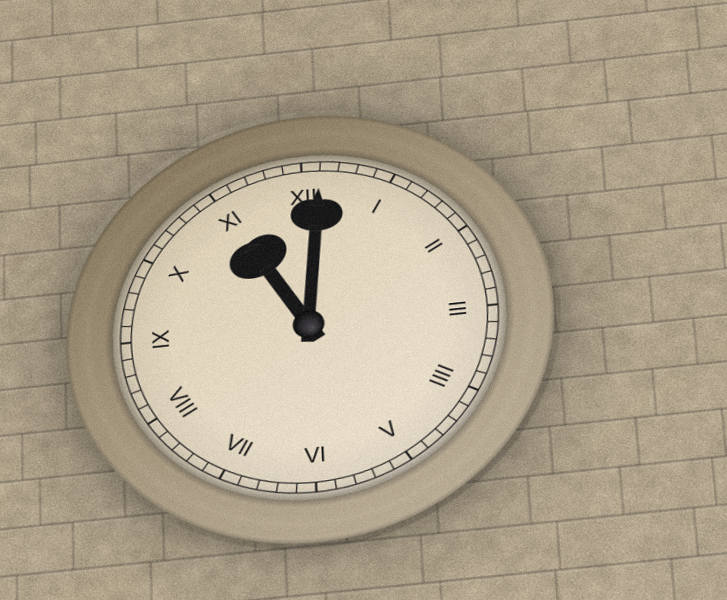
11:01
